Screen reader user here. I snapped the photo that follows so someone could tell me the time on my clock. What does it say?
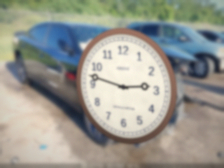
2:47
